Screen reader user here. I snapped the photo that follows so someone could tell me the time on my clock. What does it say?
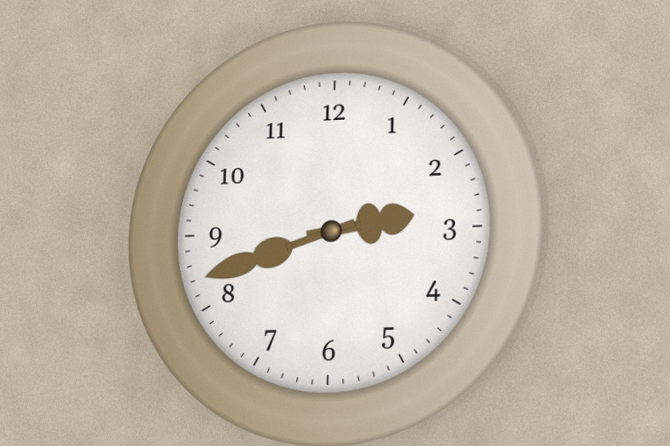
2:42
